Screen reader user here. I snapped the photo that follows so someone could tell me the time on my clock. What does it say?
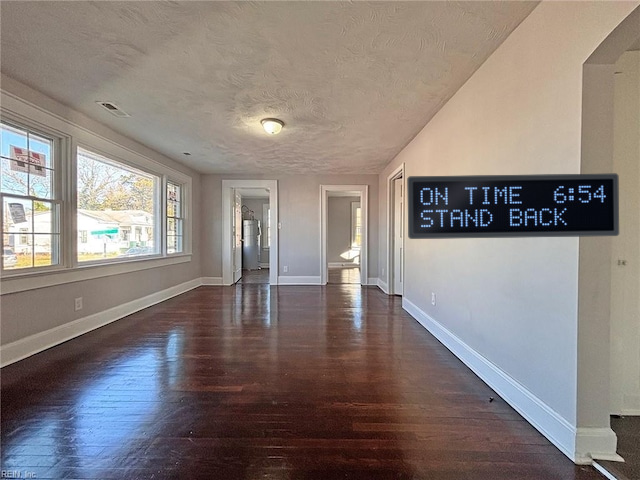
6:54
